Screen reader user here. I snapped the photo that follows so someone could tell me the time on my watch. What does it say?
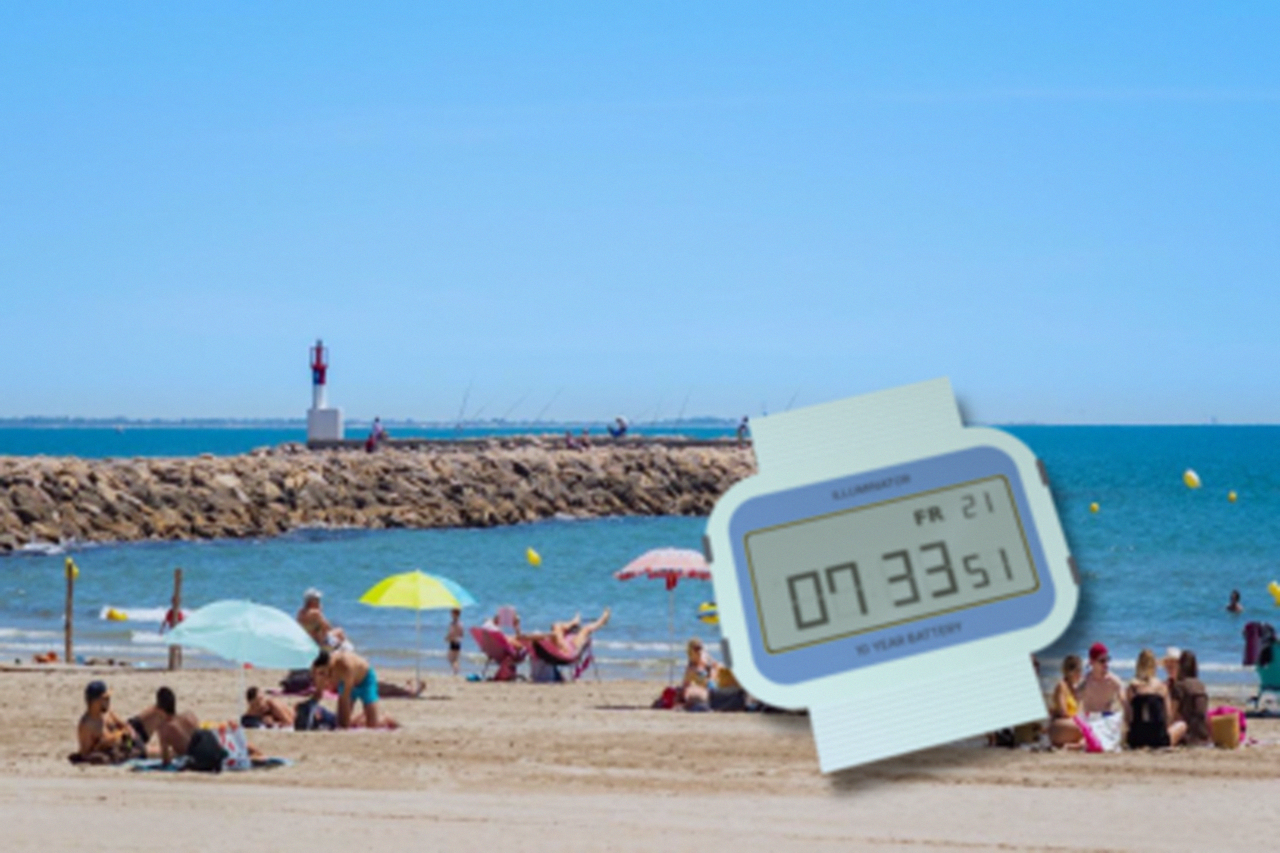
7:33:51
